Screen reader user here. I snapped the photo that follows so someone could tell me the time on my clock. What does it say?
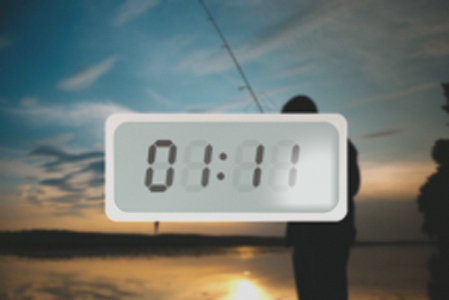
1:11
